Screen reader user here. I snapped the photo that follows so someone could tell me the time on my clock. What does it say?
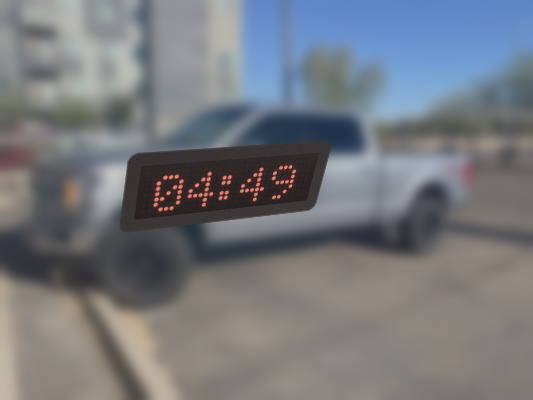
4:49
